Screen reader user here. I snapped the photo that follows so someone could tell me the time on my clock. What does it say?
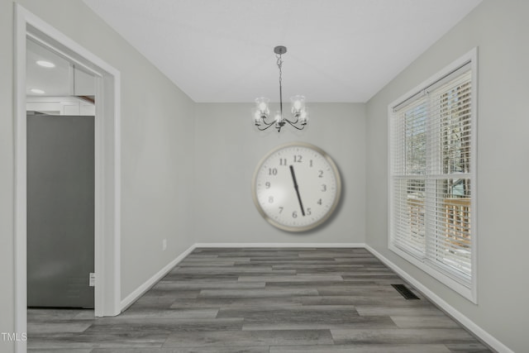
11:27
